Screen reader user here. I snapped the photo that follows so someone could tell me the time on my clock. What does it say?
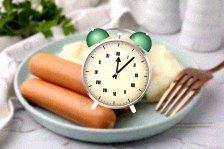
12:07
